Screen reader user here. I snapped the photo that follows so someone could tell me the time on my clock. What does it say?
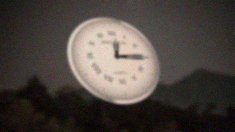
12:15
